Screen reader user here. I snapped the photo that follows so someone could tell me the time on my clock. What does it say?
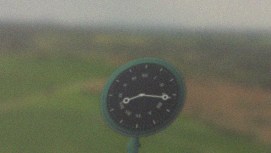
8:16
